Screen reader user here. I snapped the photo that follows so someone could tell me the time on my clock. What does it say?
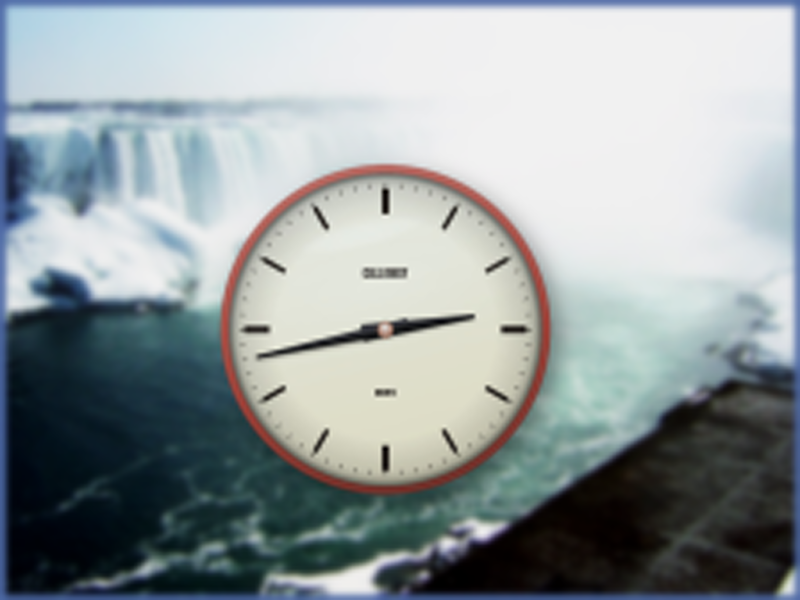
2:43
